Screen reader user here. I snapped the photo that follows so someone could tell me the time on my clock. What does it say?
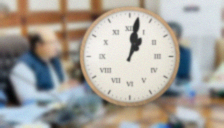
1:02
